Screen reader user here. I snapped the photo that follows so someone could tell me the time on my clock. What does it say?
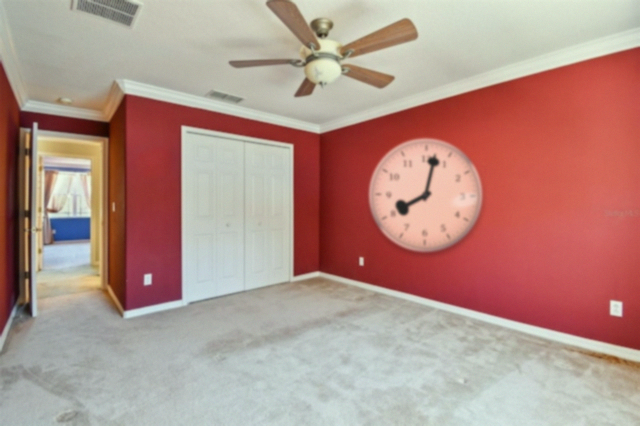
8:02
